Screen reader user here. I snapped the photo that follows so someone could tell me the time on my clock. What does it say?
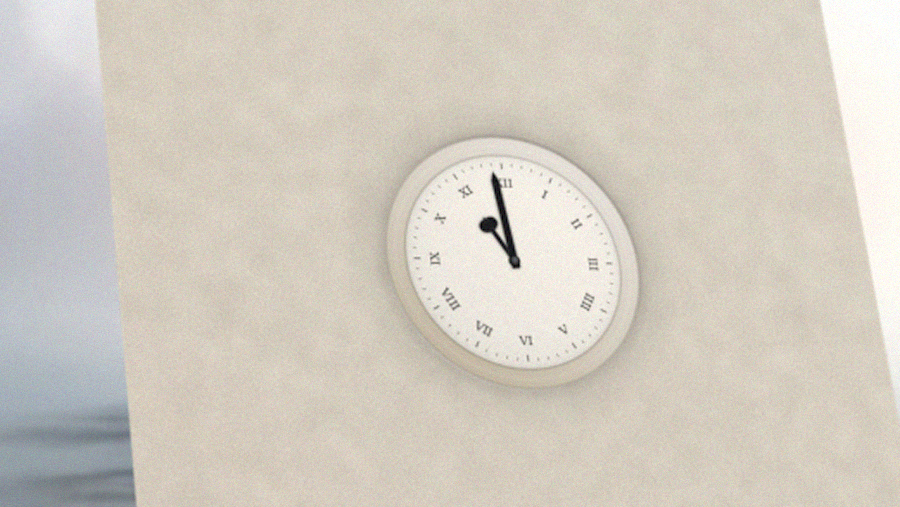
10:59
